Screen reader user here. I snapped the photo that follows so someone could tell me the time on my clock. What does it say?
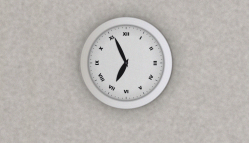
6:56
